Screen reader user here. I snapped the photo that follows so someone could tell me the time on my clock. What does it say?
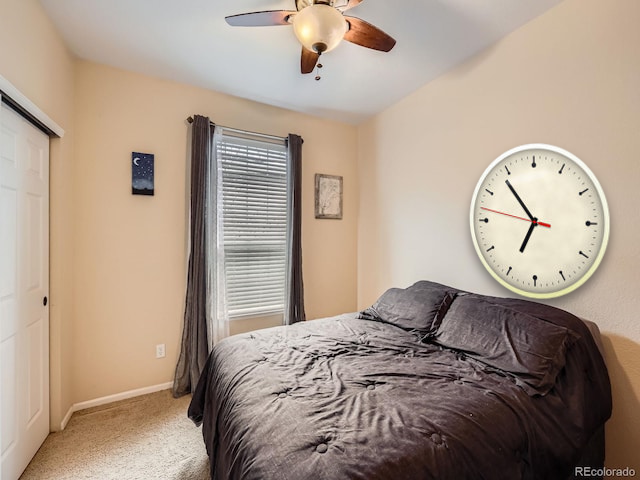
6:53:47
